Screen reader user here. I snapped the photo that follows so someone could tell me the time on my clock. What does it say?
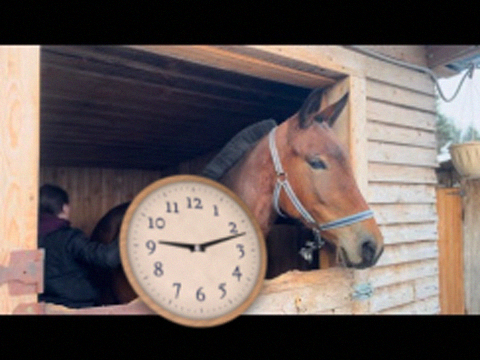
9:12
